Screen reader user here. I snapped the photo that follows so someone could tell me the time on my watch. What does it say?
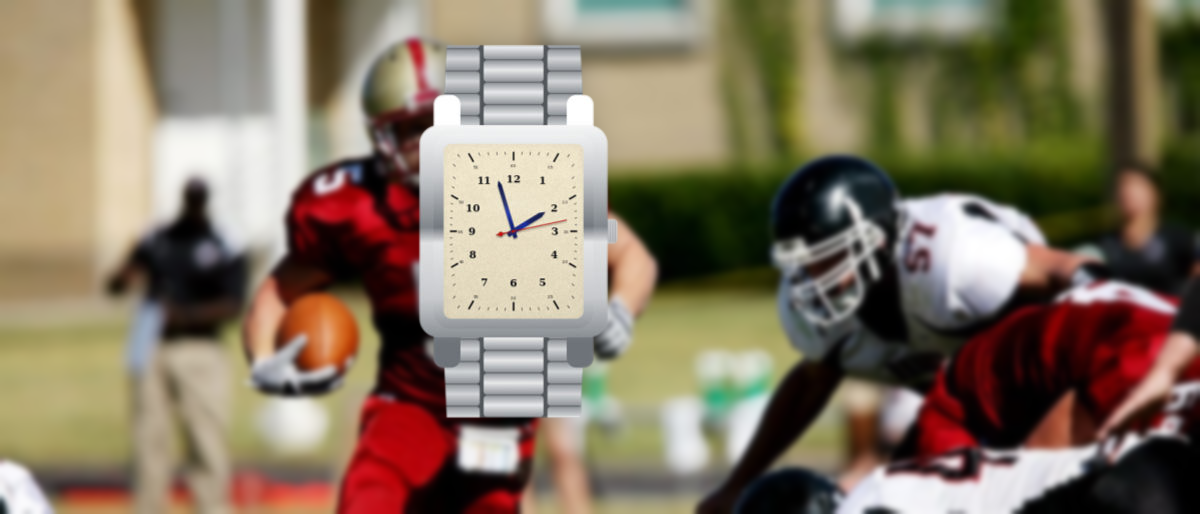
1:57:13
